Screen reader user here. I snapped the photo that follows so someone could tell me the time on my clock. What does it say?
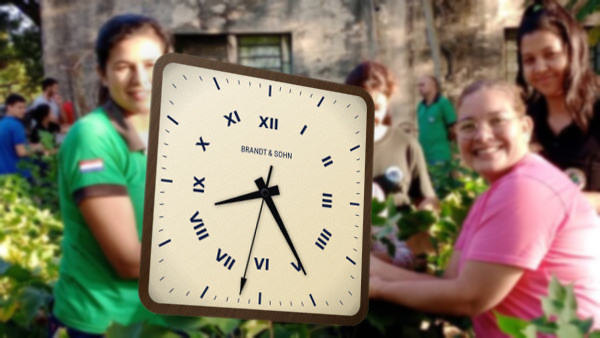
8:24:32
